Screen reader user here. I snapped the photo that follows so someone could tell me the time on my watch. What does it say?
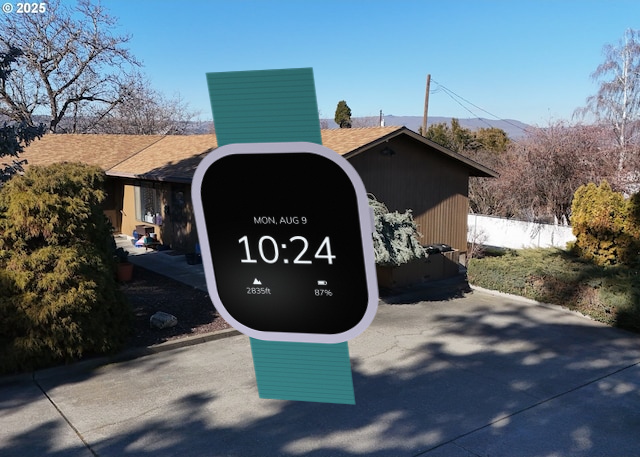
10:24
